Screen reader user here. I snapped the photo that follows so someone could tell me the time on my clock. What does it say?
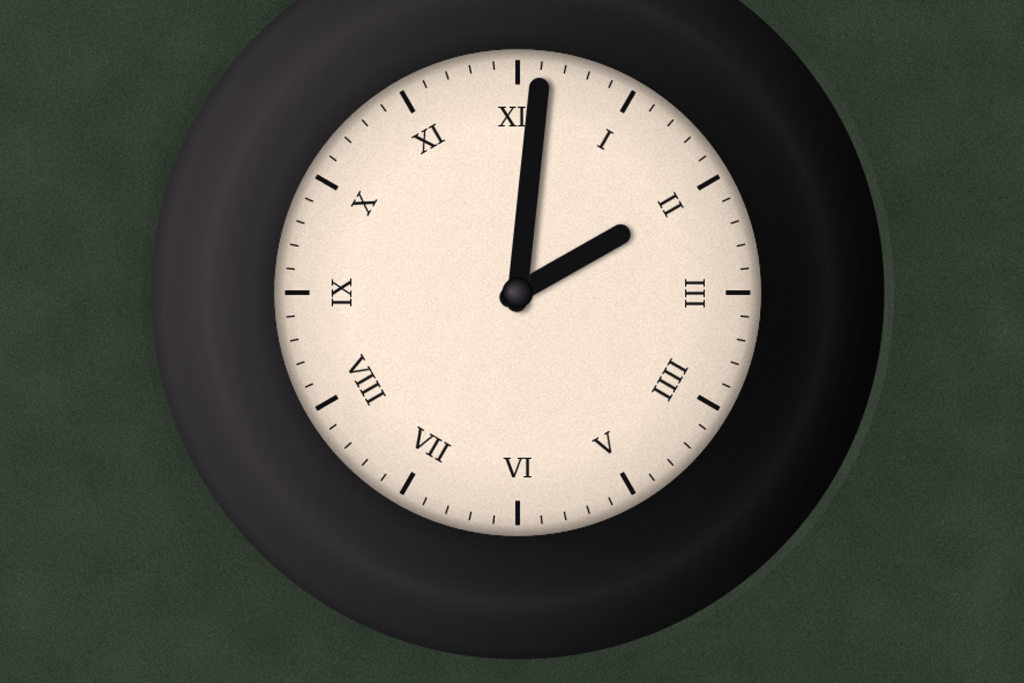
2:01
